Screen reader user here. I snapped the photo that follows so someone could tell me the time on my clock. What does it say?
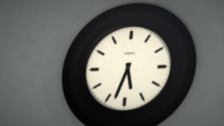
5:33
